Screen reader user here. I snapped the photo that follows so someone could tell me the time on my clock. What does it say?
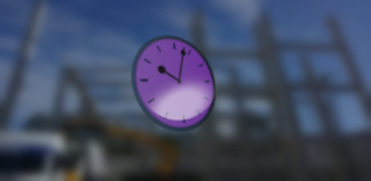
10:03
